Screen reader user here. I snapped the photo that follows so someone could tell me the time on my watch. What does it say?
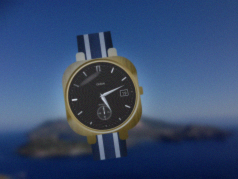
5:12
